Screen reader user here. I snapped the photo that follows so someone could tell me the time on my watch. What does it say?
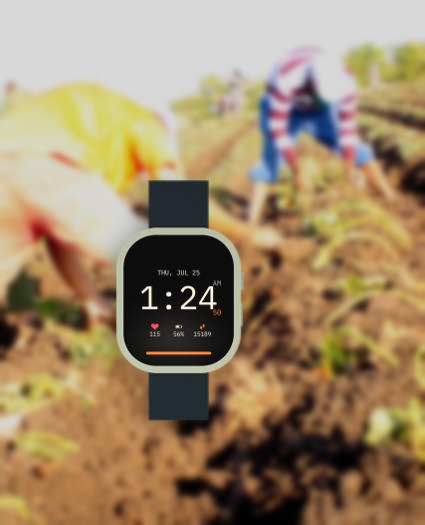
1:24
